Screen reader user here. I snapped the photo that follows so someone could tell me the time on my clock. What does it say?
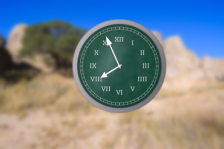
7:56
